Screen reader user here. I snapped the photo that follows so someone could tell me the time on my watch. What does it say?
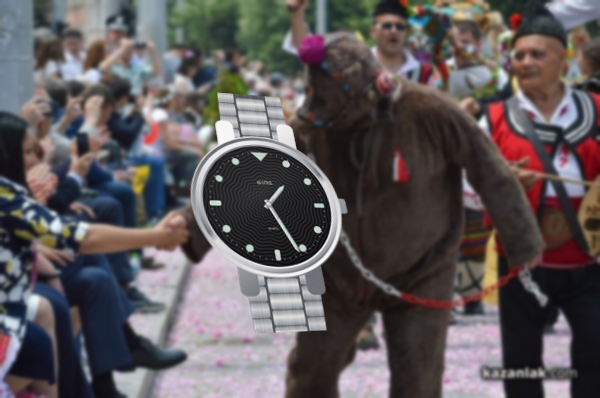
1:26
